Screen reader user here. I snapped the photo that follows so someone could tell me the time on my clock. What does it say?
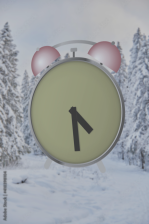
4:29
